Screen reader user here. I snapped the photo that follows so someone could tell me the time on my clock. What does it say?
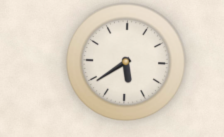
5:39
